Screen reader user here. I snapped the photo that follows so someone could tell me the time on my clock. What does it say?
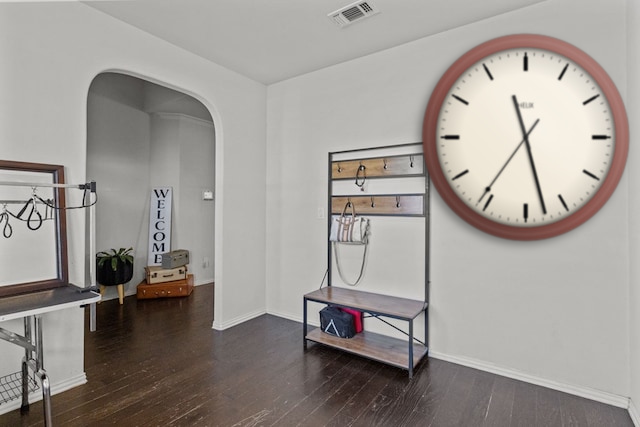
11:27:36
